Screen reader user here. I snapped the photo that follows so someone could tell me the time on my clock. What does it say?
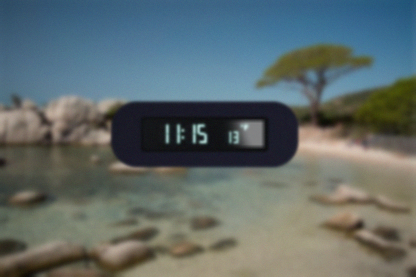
11:15
